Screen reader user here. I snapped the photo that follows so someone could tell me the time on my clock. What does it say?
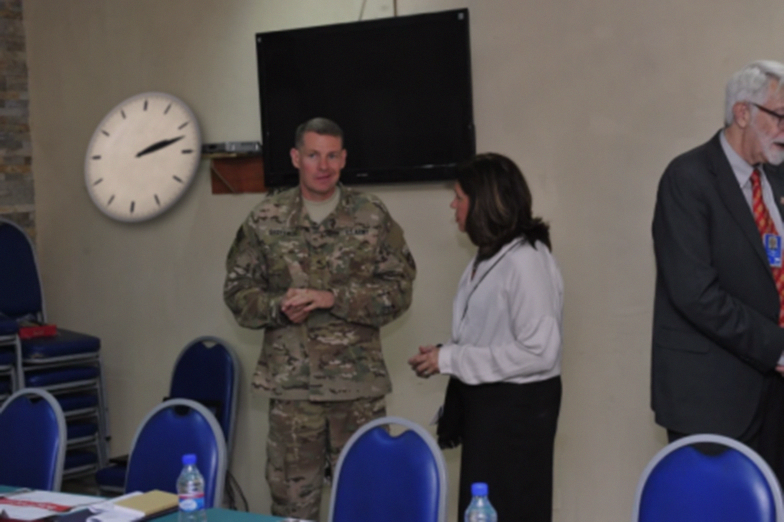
2:12
